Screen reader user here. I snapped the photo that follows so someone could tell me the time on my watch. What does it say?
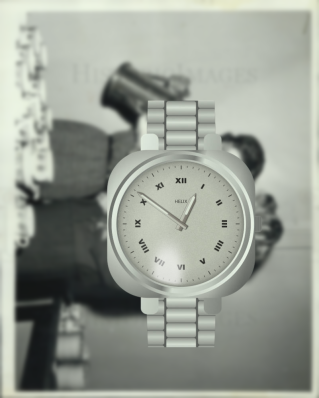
12:51
